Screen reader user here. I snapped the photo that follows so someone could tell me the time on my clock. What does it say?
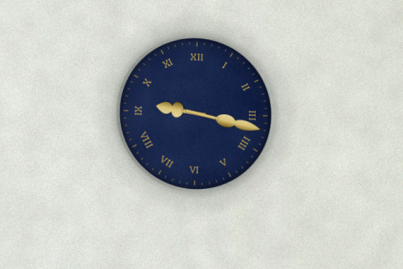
9:17
